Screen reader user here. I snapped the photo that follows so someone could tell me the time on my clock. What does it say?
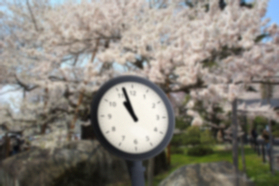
10:57
